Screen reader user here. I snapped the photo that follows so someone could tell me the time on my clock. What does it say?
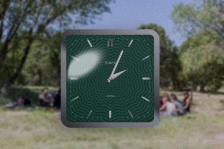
2:04
